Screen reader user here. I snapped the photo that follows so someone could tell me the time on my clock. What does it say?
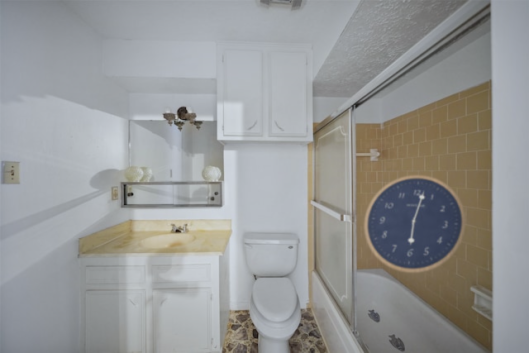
6:02
